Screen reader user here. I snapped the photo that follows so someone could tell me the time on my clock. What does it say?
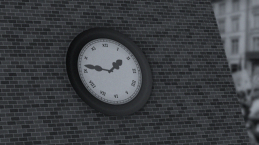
1:47
